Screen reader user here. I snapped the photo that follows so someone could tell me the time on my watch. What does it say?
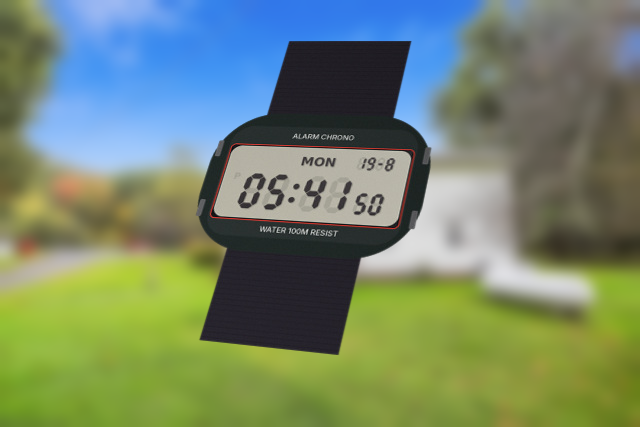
5:41:50
